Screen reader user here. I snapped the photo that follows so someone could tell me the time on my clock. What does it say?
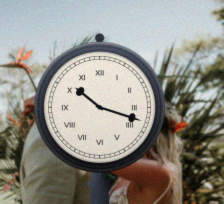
10:18
